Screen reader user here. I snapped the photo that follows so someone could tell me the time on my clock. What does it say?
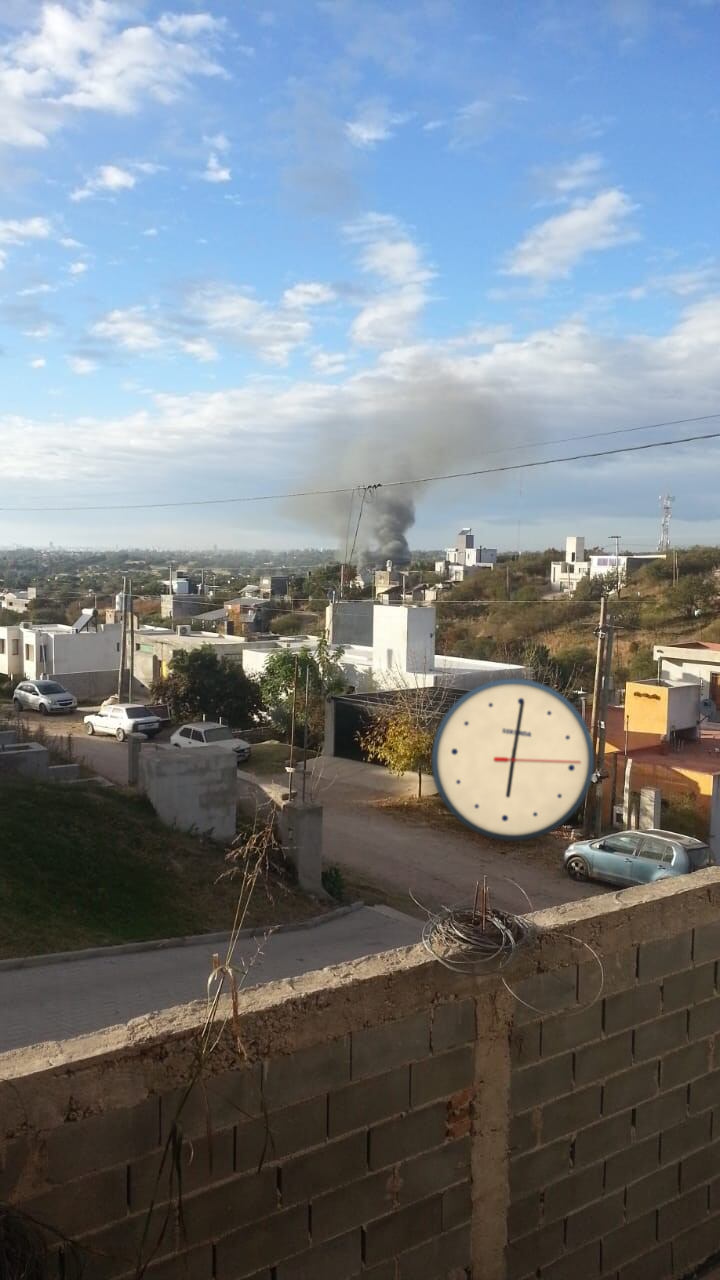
6:00:14
